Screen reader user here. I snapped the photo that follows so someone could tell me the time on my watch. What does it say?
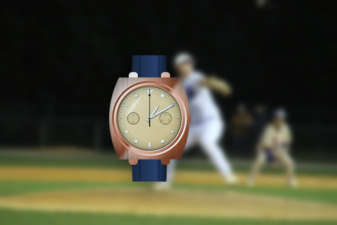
1:10
